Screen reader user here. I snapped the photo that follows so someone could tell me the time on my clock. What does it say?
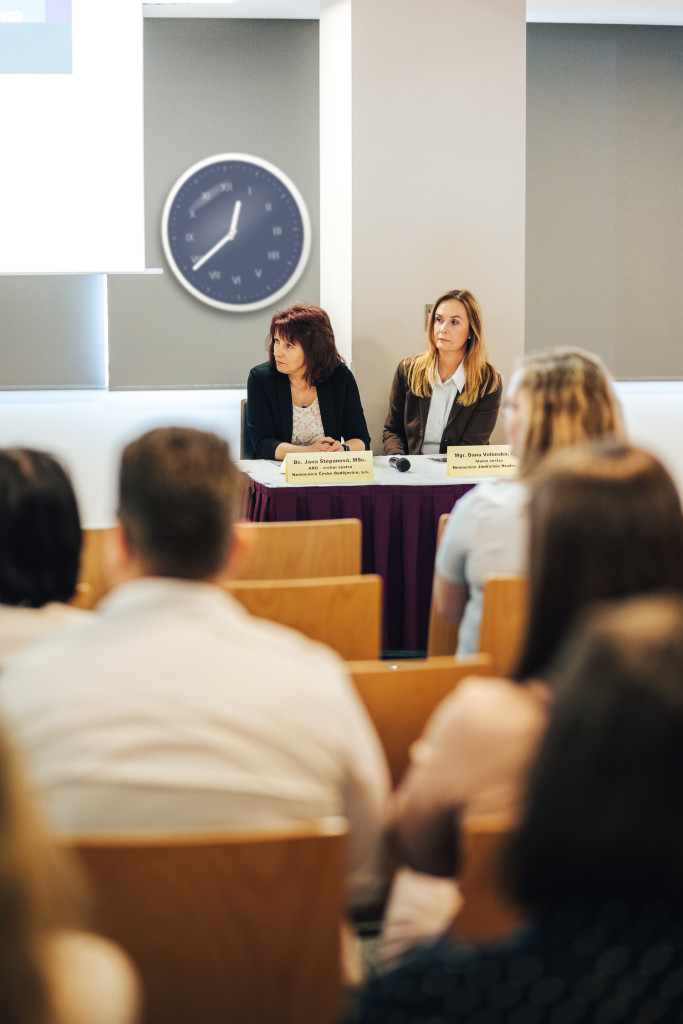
12:39
